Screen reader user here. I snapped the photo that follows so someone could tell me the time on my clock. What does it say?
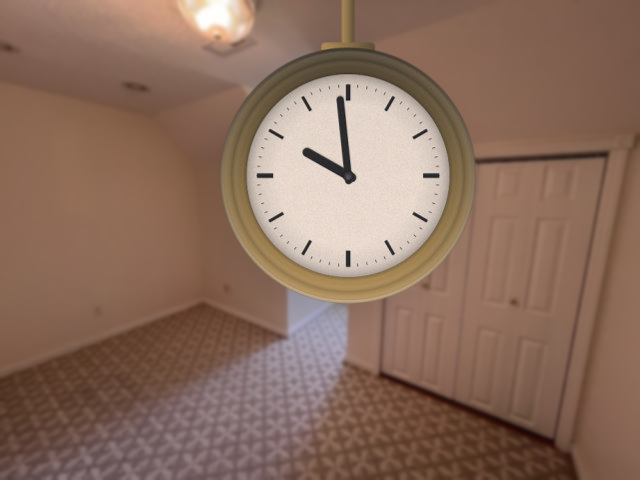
9:59
